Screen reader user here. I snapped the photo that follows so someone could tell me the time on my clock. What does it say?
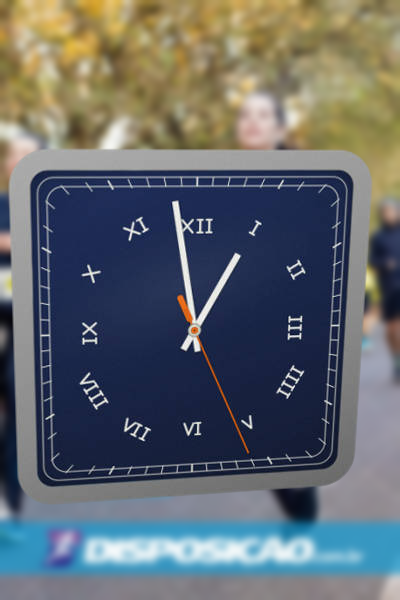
12:58:26
